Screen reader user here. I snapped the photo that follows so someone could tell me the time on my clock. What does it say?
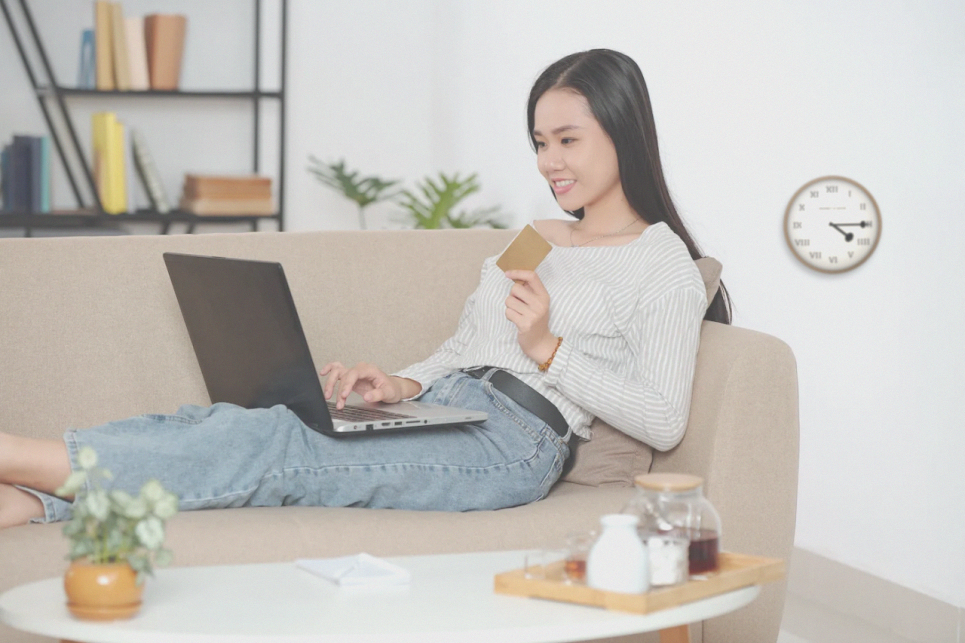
4:15
